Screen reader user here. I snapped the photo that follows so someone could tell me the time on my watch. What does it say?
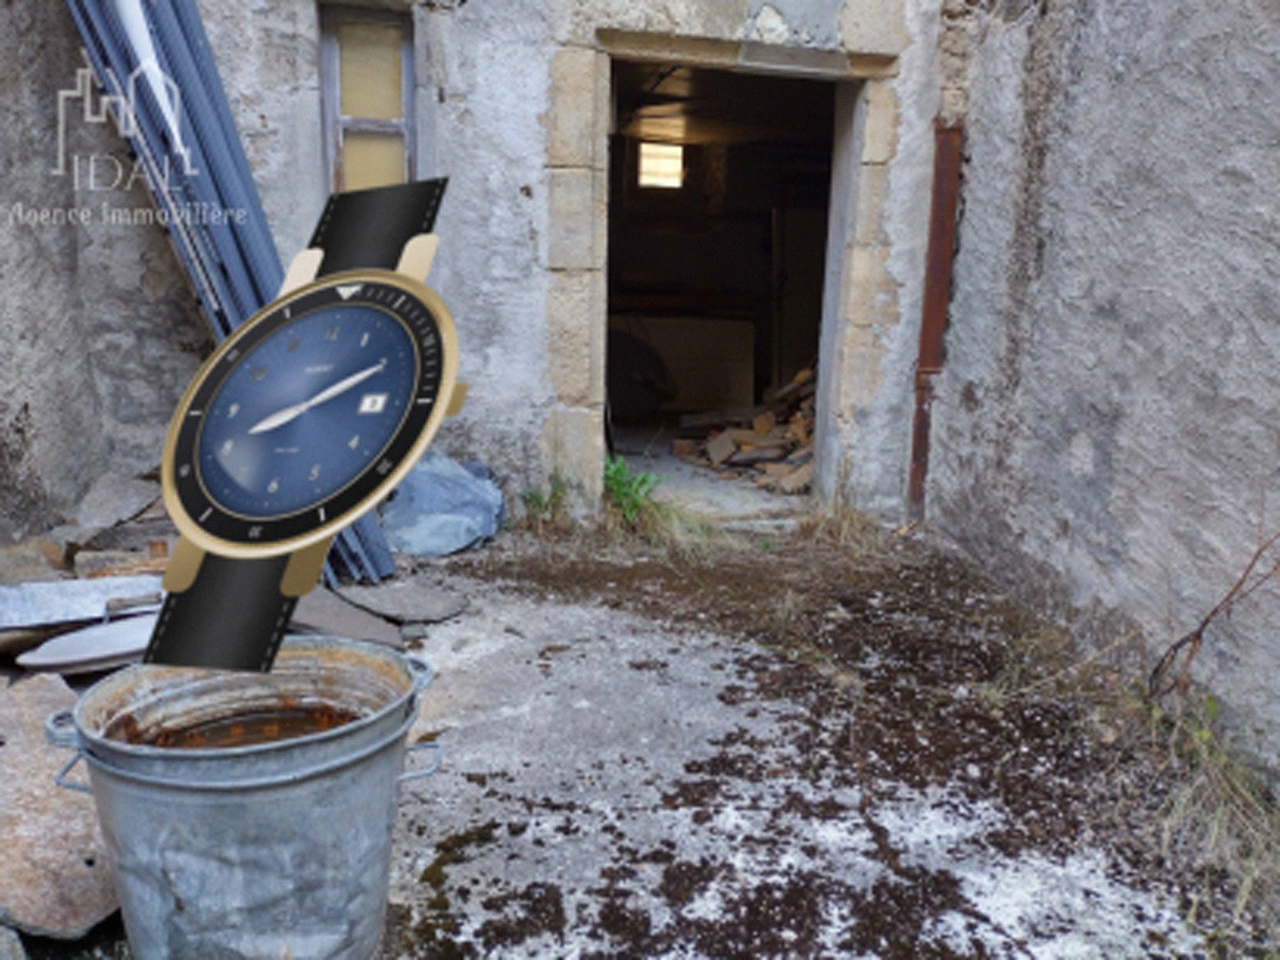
8:10
